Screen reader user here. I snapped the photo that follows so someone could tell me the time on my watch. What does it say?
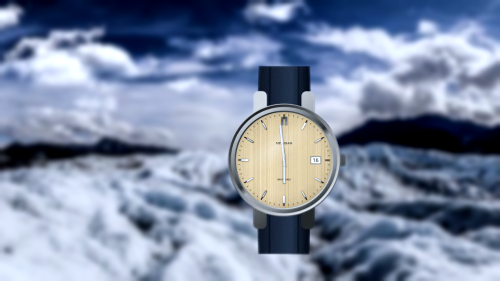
5:59
